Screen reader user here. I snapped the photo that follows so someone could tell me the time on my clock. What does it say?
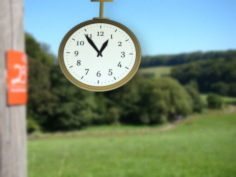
12:54
